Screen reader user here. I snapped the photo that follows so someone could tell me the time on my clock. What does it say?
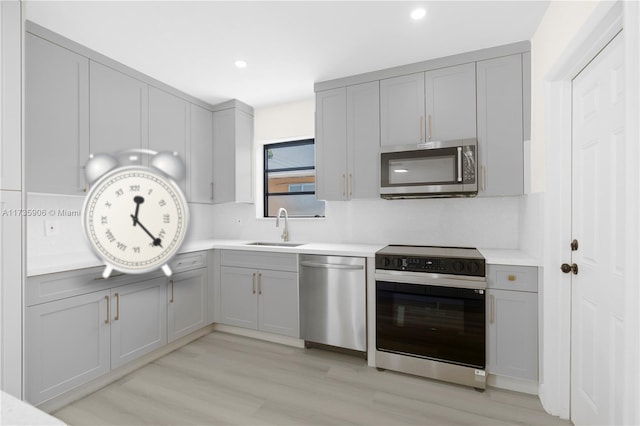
12:23
